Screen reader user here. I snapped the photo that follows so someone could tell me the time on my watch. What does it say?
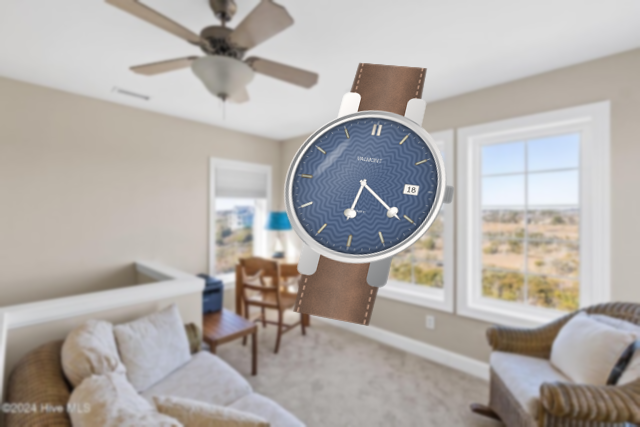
6:21
